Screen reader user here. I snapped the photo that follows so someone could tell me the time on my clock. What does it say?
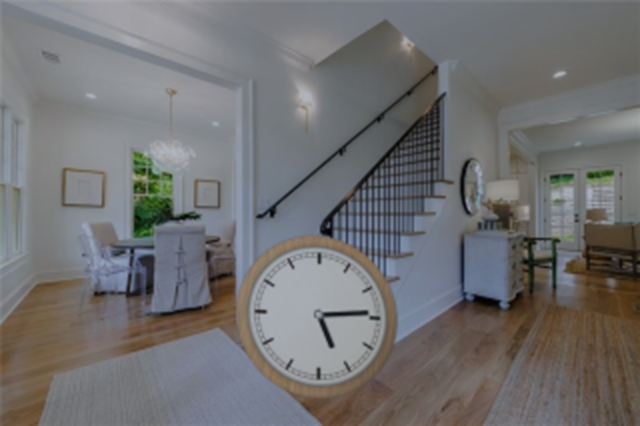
5:14
